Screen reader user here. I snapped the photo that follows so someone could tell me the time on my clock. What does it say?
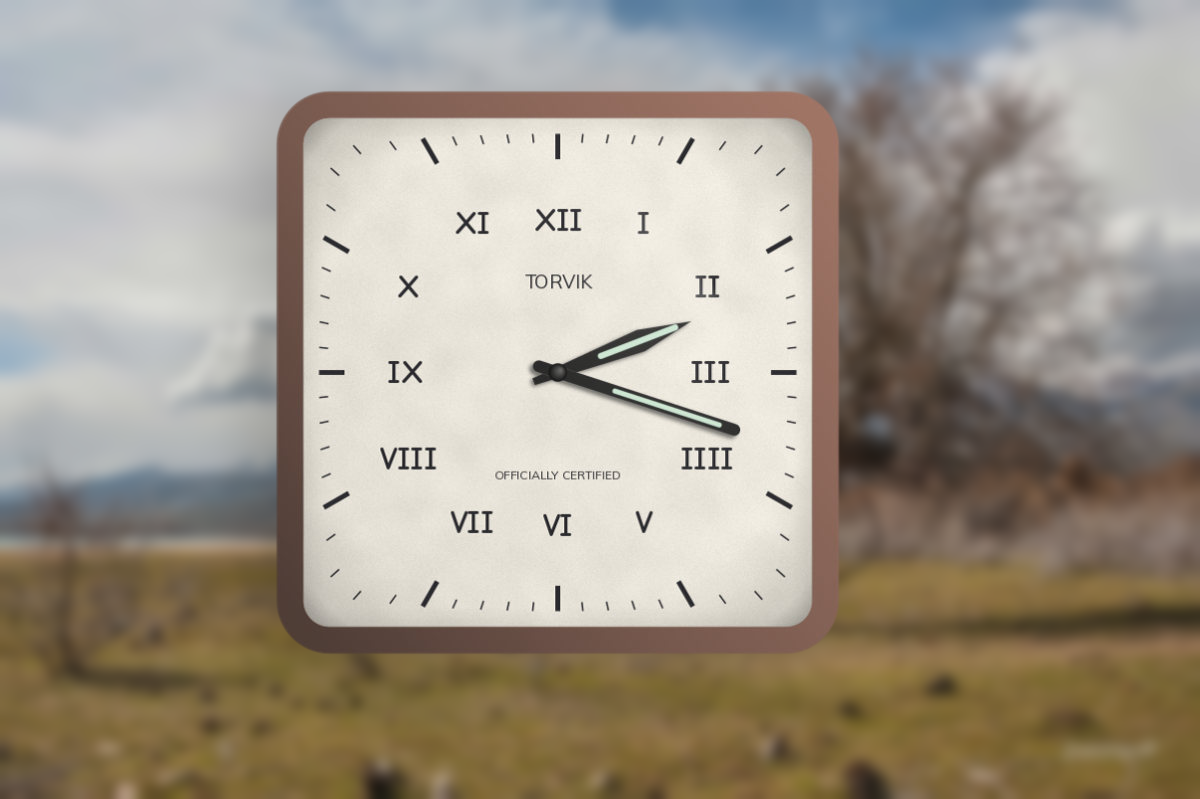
2:18
